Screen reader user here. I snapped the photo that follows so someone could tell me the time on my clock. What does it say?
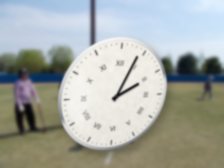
2:04
